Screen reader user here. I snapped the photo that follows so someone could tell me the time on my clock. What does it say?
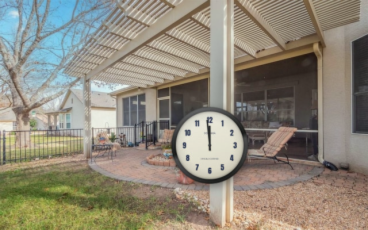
11:59
